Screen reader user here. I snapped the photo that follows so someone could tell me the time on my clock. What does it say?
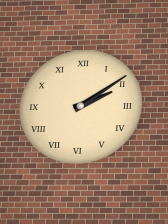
2:09
